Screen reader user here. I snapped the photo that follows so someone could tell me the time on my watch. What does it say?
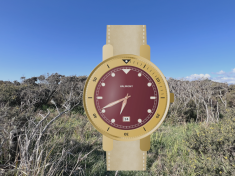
6:41
